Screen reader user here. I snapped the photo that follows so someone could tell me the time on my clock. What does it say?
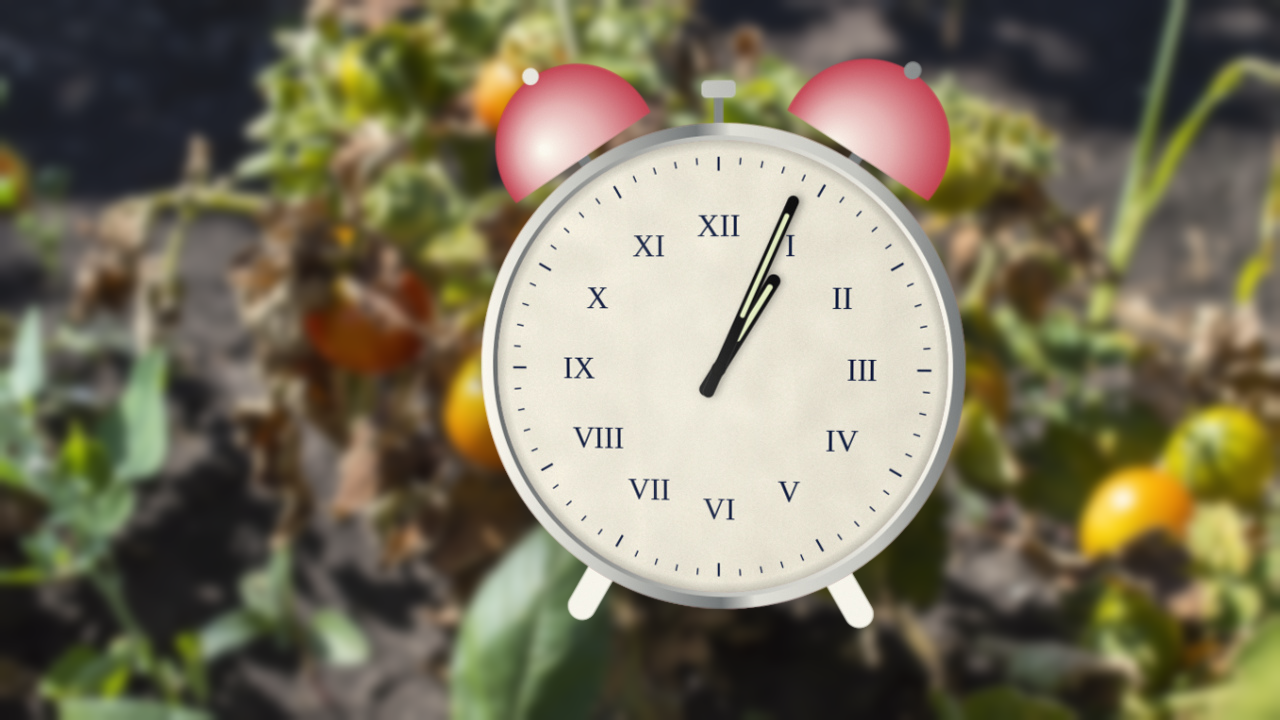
1:04
